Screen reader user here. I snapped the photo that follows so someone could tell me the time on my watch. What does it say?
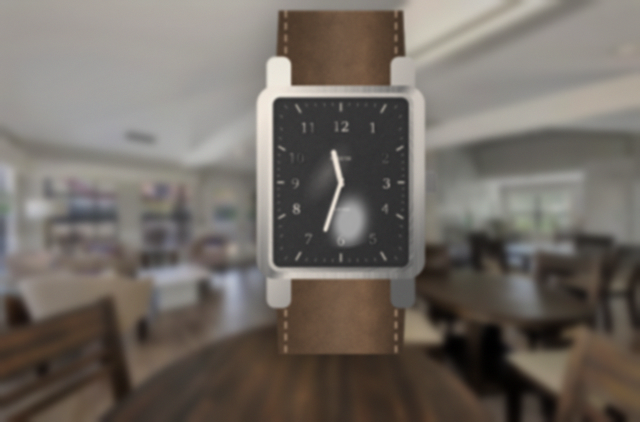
11:33
